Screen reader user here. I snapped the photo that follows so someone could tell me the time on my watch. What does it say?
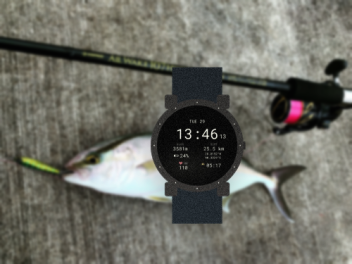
13:46
